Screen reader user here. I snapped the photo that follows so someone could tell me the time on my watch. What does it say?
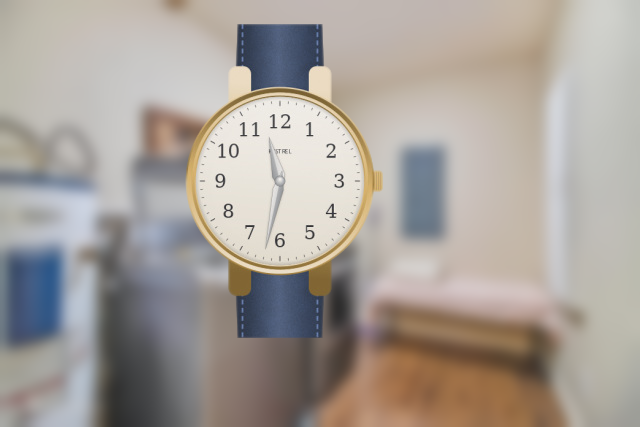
11:32
